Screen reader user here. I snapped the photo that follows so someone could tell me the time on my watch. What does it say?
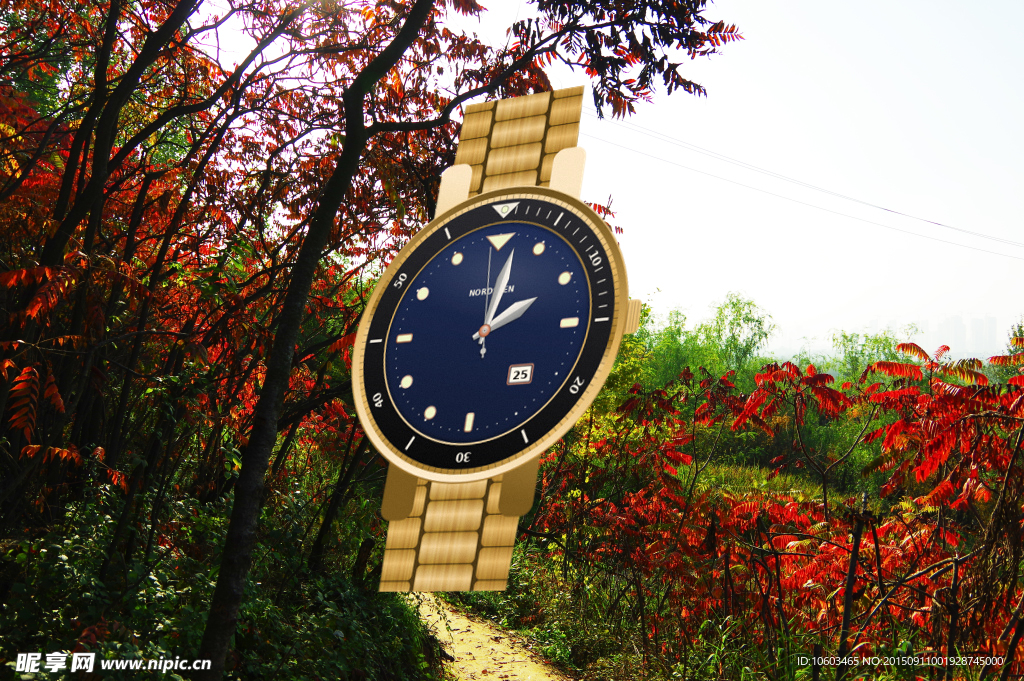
2:01:59
